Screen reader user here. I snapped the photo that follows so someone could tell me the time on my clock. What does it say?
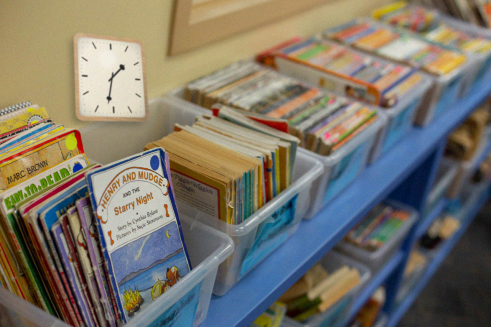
1:32
